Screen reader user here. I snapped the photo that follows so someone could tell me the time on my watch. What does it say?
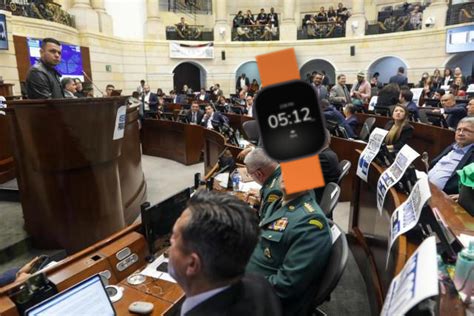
5:12
